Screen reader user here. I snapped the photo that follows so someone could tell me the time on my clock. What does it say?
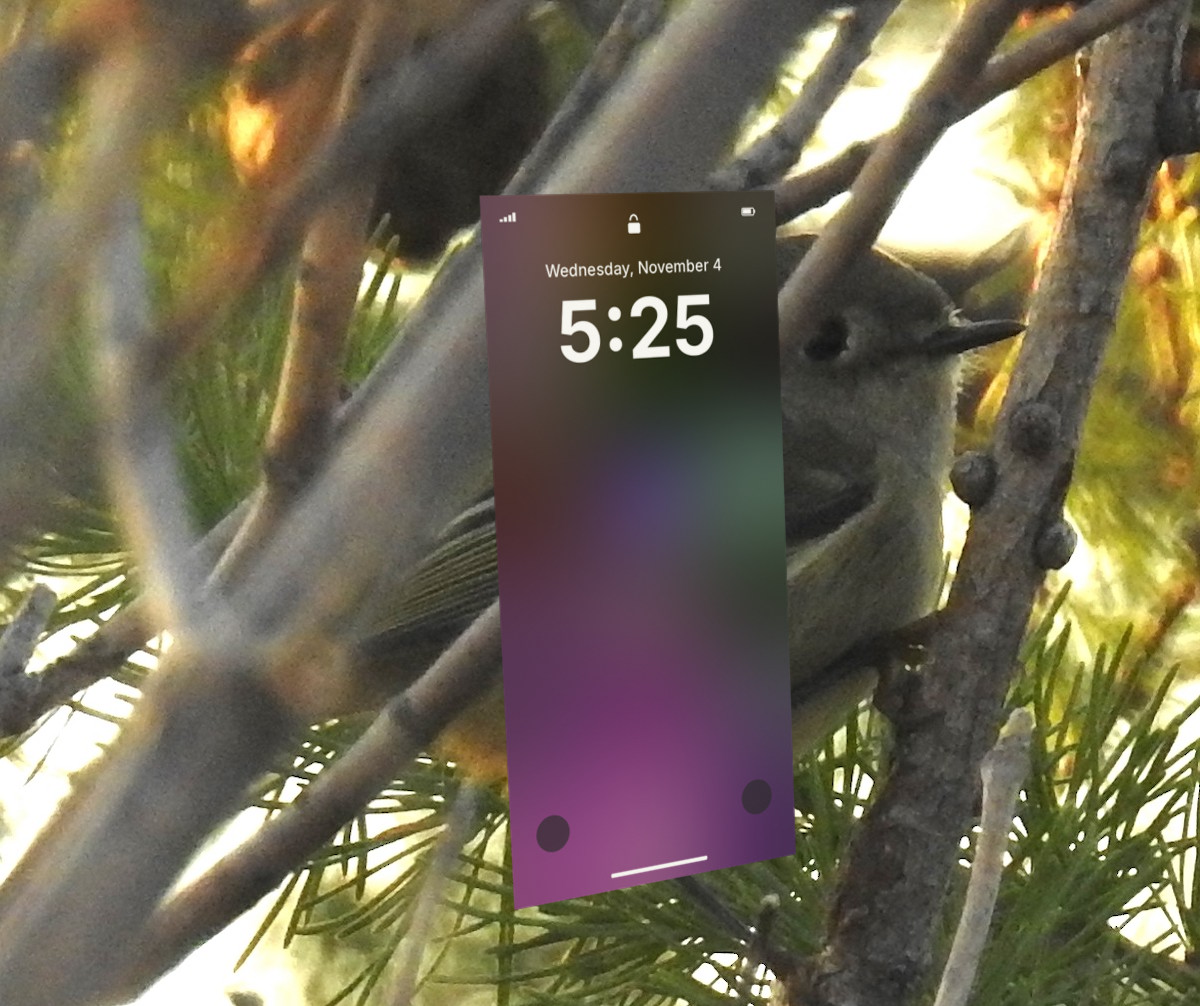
5:25
